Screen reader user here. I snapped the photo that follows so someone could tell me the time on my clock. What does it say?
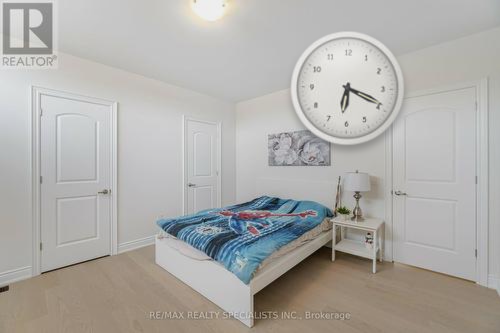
6:19
